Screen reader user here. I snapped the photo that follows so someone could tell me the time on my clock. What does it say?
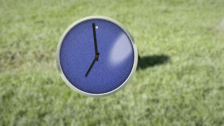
6:59
